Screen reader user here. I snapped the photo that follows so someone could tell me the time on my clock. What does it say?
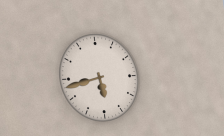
5:43
